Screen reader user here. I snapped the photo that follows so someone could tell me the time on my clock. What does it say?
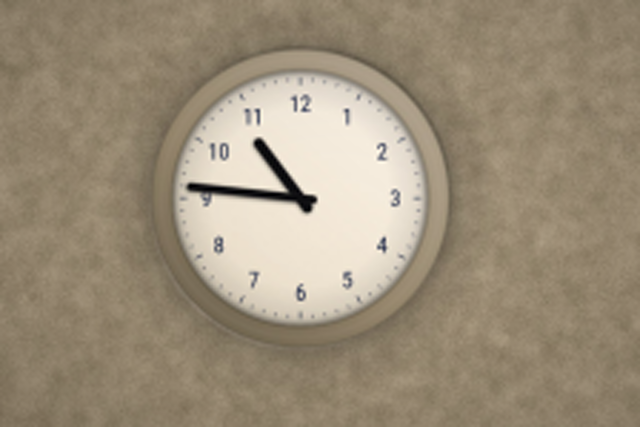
10:46
